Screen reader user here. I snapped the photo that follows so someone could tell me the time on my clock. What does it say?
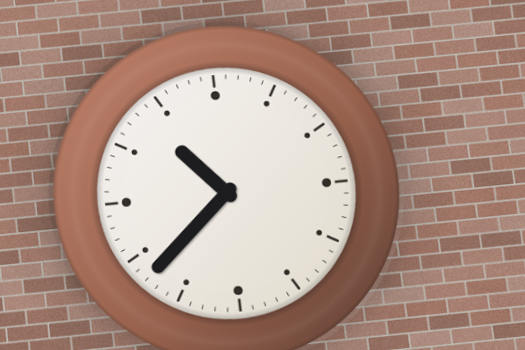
10:38
